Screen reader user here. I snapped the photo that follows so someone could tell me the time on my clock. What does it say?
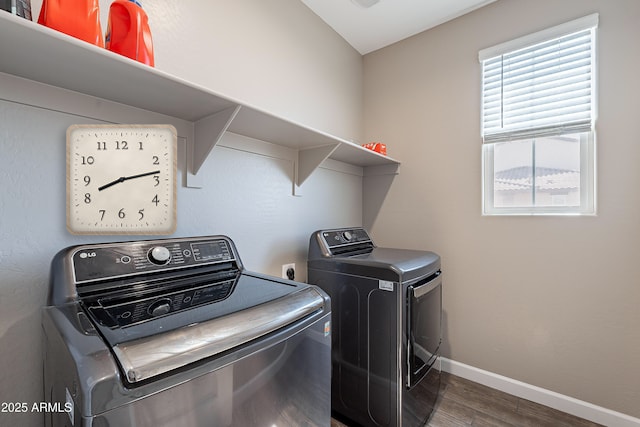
8:13
